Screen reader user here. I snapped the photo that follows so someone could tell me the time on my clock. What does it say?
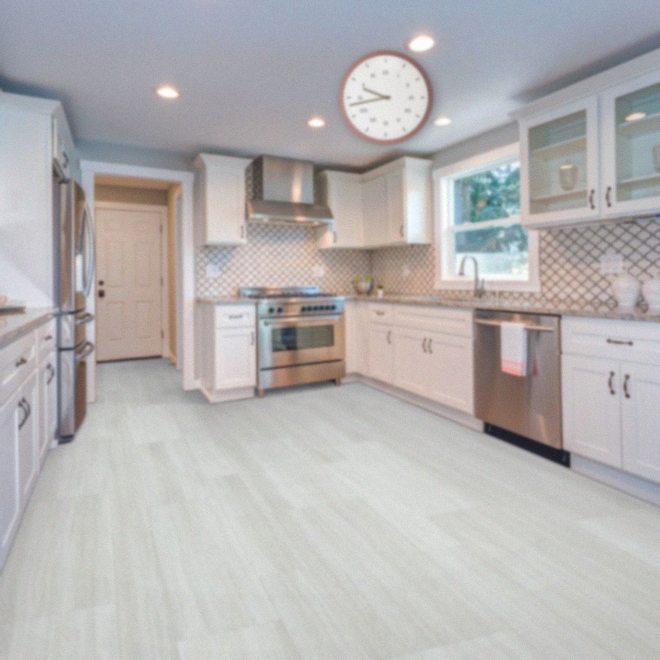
9:43
